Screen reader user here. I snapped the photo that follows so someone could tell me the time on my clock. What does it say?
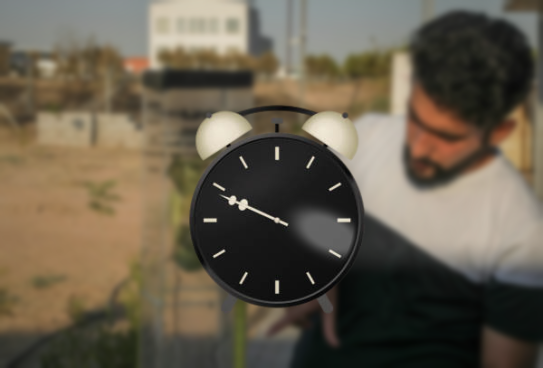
9:49
